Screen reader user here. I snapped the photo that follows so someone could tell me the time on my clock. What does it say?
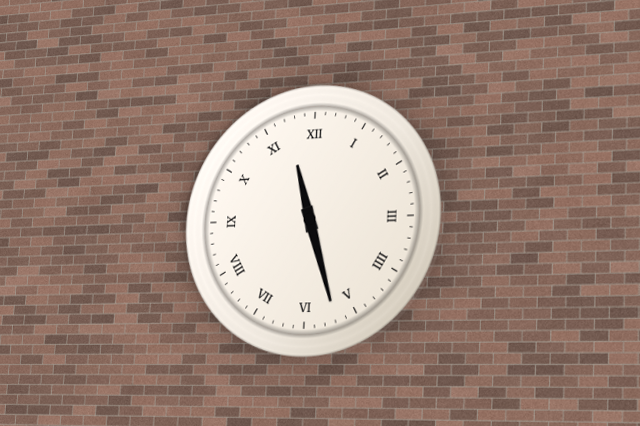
11:27
